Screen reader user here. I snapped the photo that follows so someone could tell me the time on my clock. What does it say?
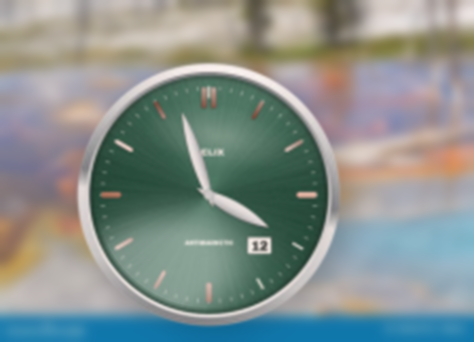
3:57
